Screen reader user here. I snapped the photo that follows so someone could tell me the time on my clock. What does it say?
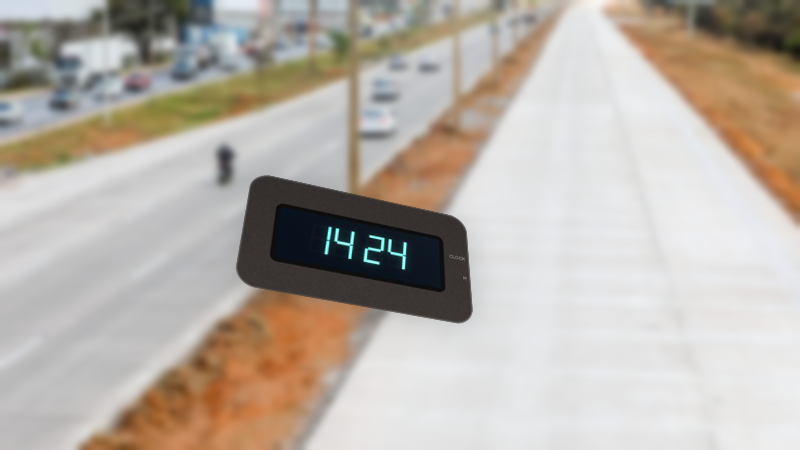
14:24
